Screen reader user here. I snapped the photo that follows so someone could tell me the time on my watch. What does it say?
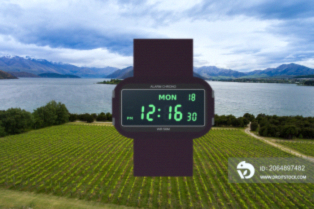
12:16
